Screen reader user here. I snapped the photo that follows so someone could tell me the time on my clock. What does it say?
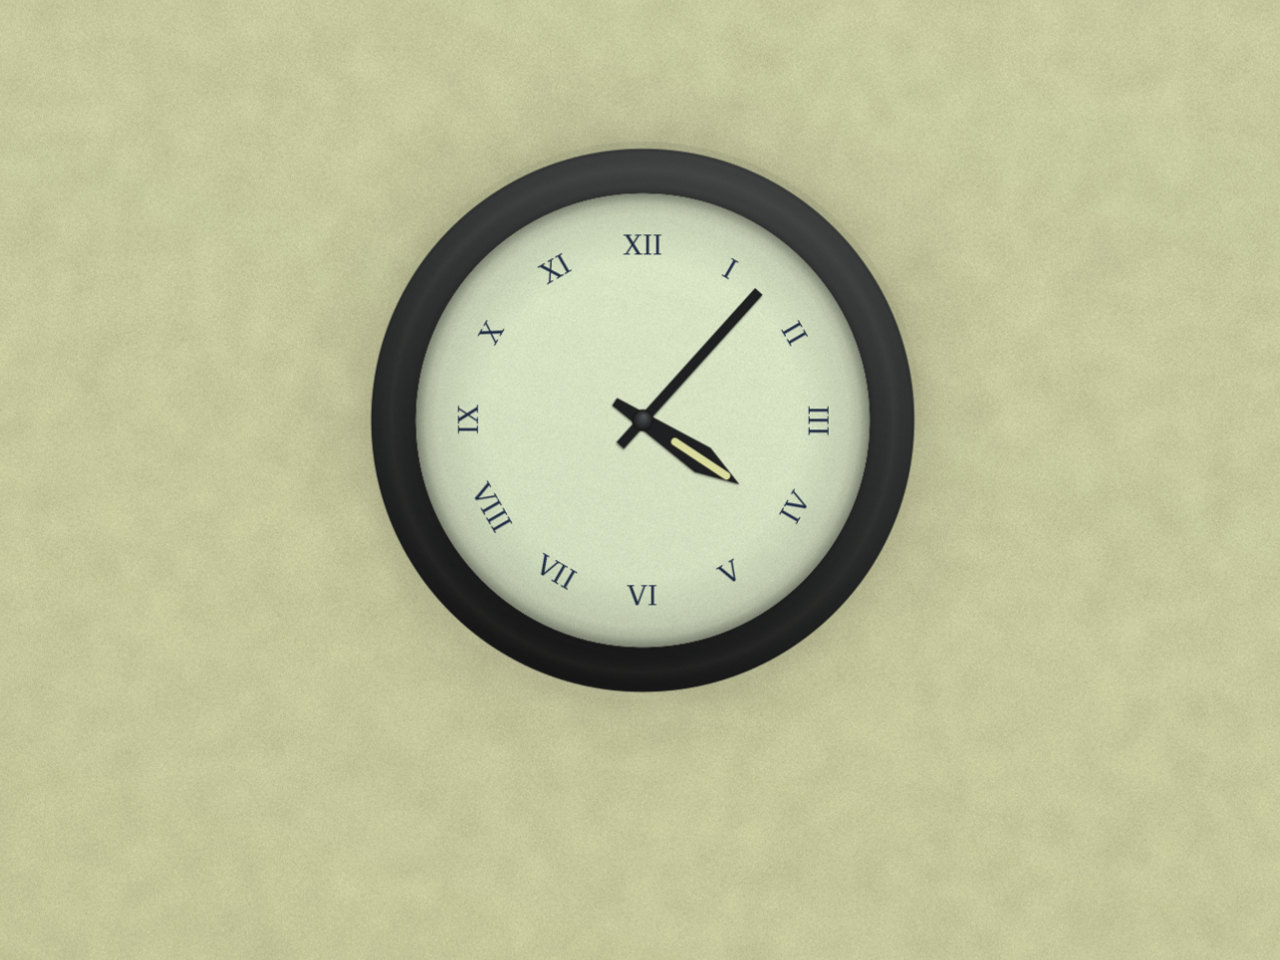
4:07
